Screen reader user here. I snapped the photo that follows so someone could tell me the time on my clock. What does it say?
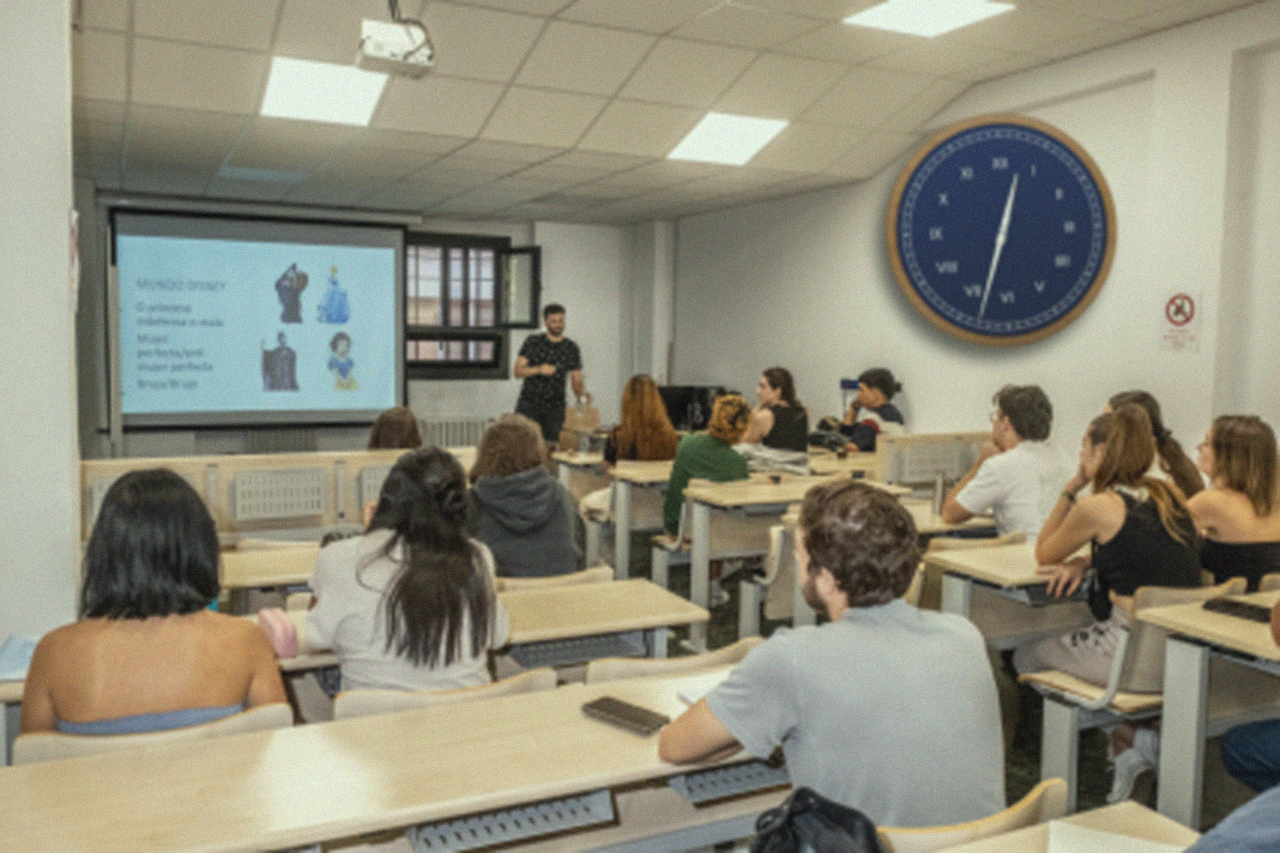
12:33
